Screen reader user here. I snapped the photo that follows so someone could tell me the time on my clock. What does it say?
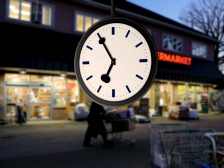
6:55
